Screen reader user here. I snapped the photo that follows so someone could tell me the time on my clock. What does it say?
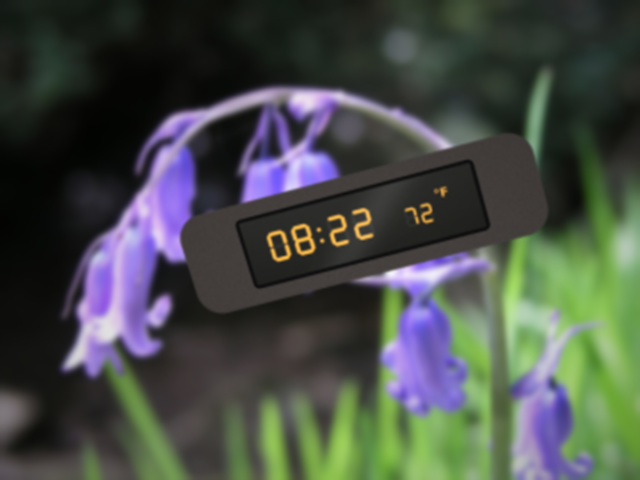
8:22
